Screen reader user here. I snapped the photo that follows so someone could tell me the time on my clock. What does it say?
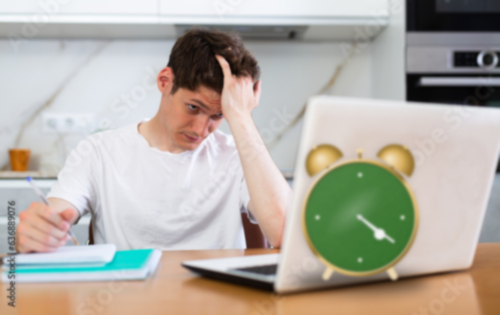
4:21
